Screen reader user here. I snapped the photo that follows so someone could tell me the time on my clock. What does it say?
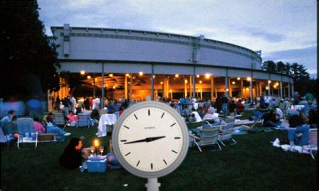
2:44
